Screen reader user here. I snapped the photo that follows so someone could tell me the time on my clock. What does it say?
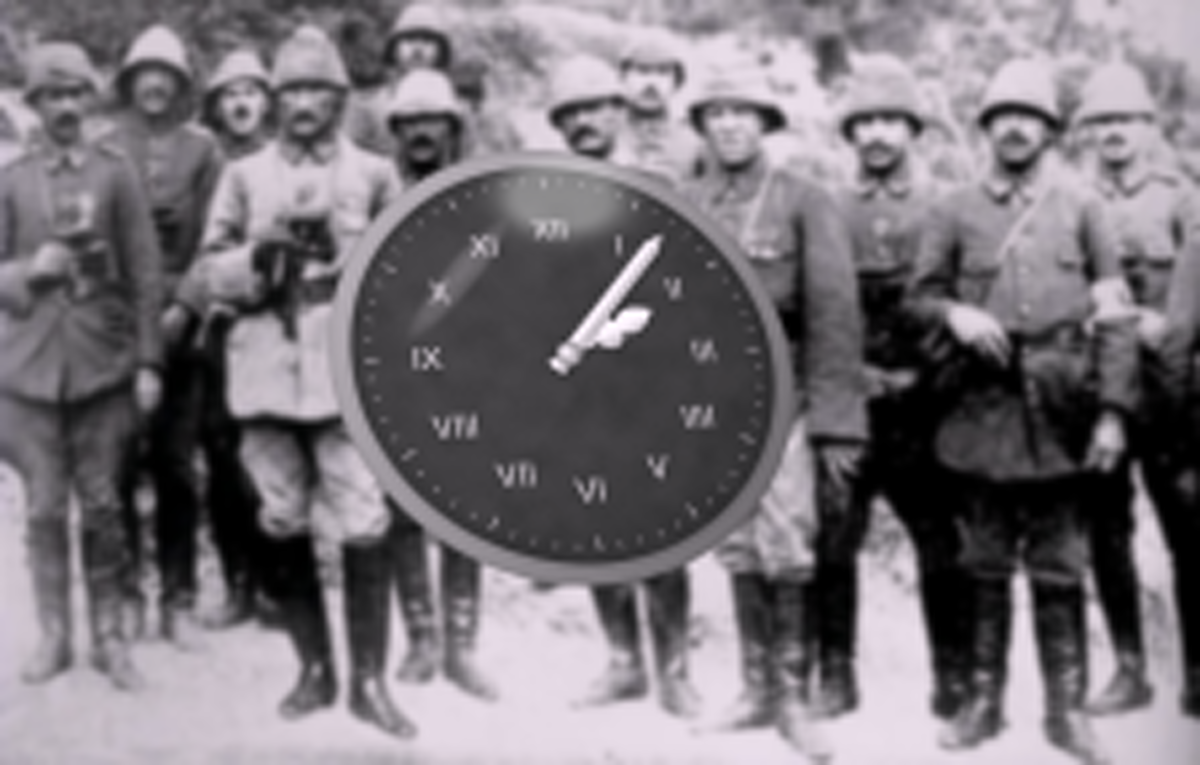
2:07
